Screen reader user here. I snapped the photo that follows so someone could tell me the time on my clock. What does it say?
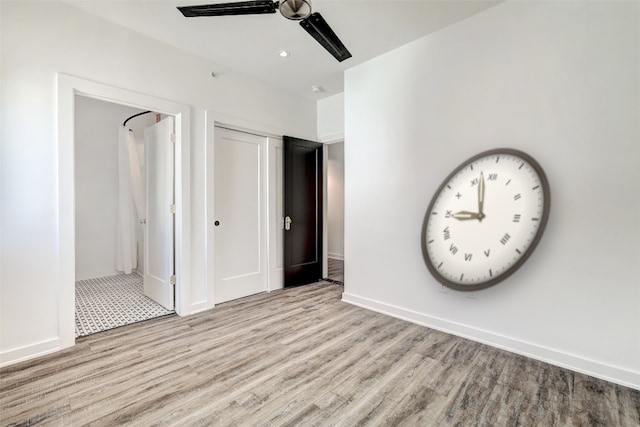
8:57
